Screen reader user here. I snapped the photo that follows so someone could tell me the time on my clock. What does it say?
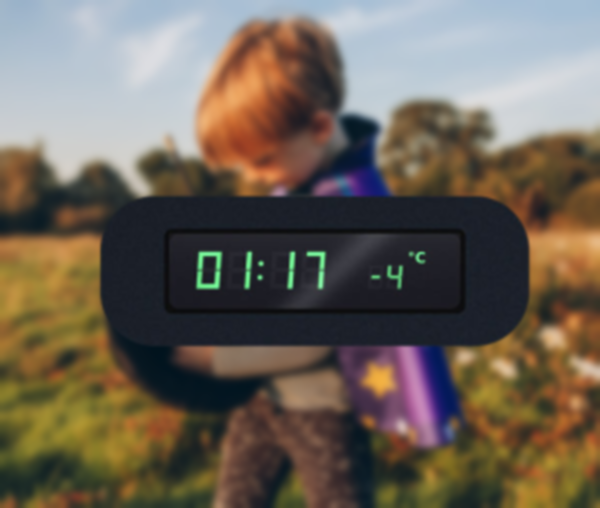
1:17
